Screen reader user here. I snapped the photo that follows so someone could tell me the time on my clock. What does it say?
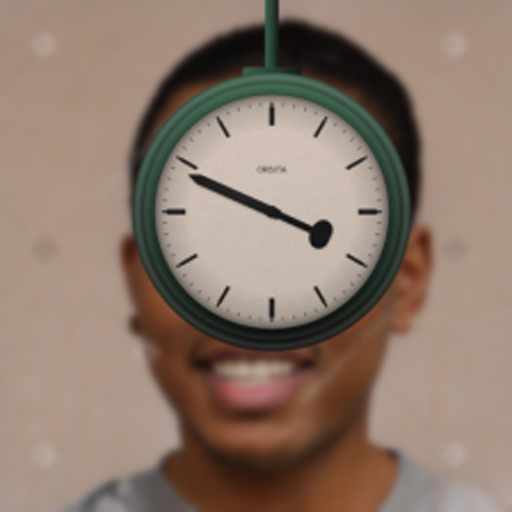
3:49
